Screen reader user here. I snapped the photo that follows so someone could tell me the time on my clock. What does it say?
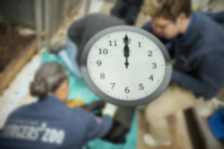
12:00
